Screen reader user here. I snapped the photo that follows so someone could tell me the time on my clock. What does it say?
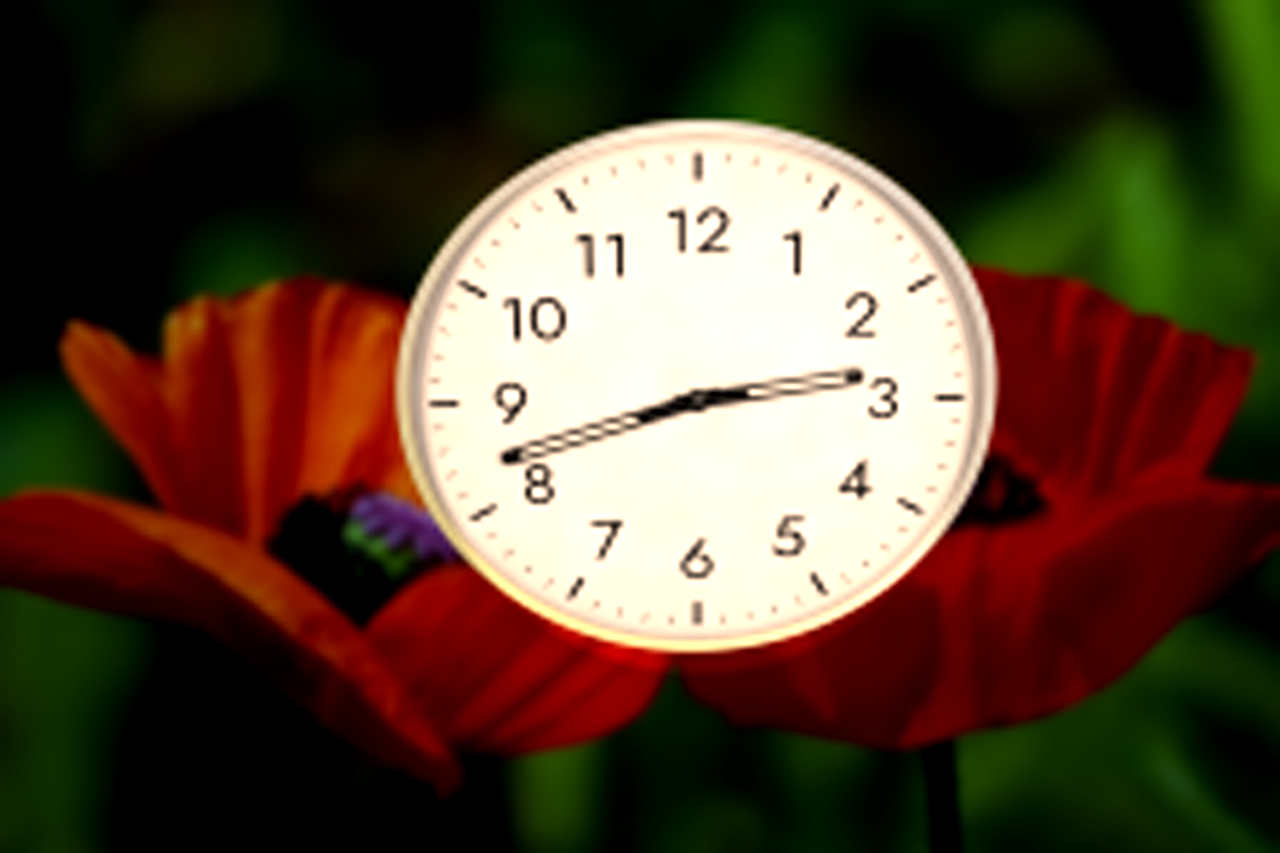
2:42
